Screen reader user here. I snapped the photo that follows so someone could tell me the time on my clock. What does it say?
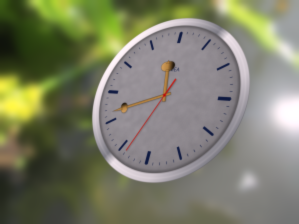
11:41:34
